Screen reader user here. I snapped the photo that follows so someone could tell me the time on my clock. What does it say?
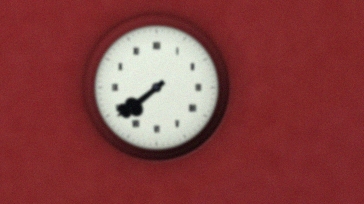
7:39
